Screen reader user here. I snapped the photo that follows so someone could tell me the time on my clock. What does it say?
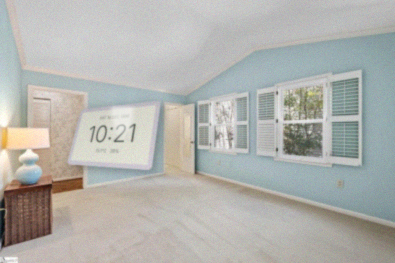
10:21
